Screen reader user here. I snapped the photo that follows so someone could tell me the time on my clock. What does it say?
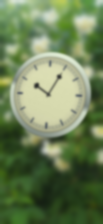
10:05
